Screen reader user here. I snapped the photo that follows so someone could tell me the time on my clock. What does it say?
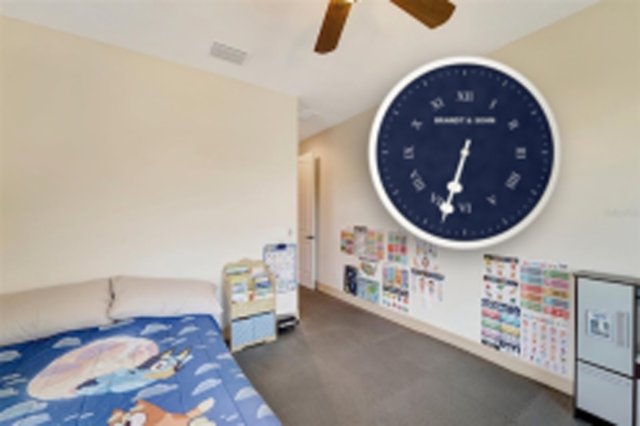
6:33
